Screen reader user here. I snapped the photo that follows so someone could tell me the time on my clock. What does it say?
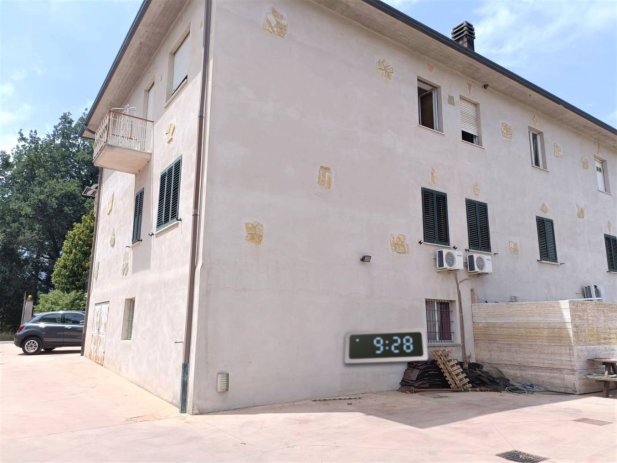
9:28
